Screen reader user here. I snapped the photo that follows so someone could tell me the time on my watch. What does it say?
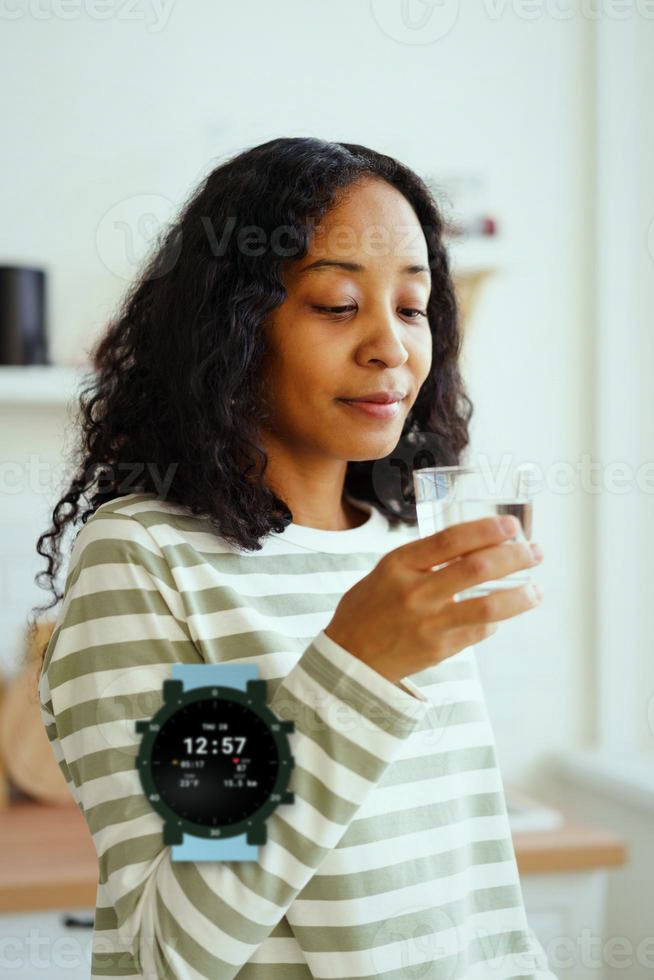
12:57
